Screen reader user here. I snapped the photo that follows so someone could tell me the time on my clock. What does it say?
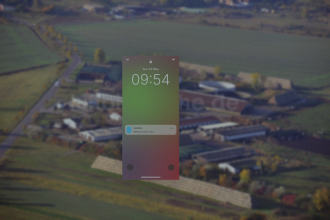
9:54
